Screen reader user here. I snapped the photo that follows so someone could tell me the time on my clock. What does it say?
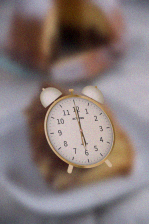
6:00
